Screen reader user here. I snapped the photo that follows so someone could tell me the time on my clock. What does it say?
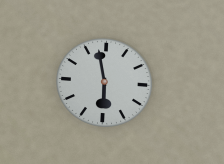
5:58
